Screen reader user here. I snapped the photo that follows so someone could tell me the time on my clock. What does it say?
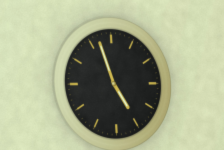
4:57
